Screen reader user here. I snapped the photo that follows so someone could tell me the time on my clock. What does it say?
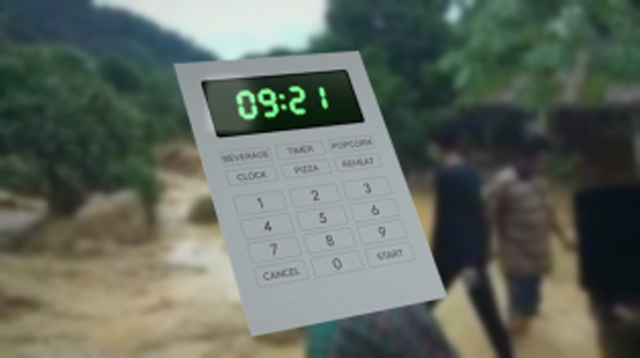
9:21
